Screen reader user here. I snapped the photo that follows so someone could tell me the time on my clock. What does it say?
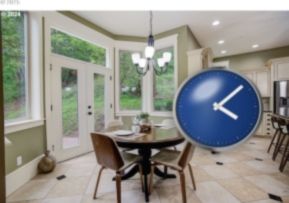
4:08
